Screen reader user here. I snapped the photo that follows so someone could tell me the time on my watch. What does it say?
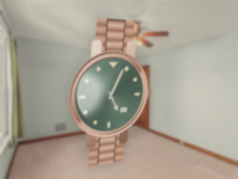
5:04
